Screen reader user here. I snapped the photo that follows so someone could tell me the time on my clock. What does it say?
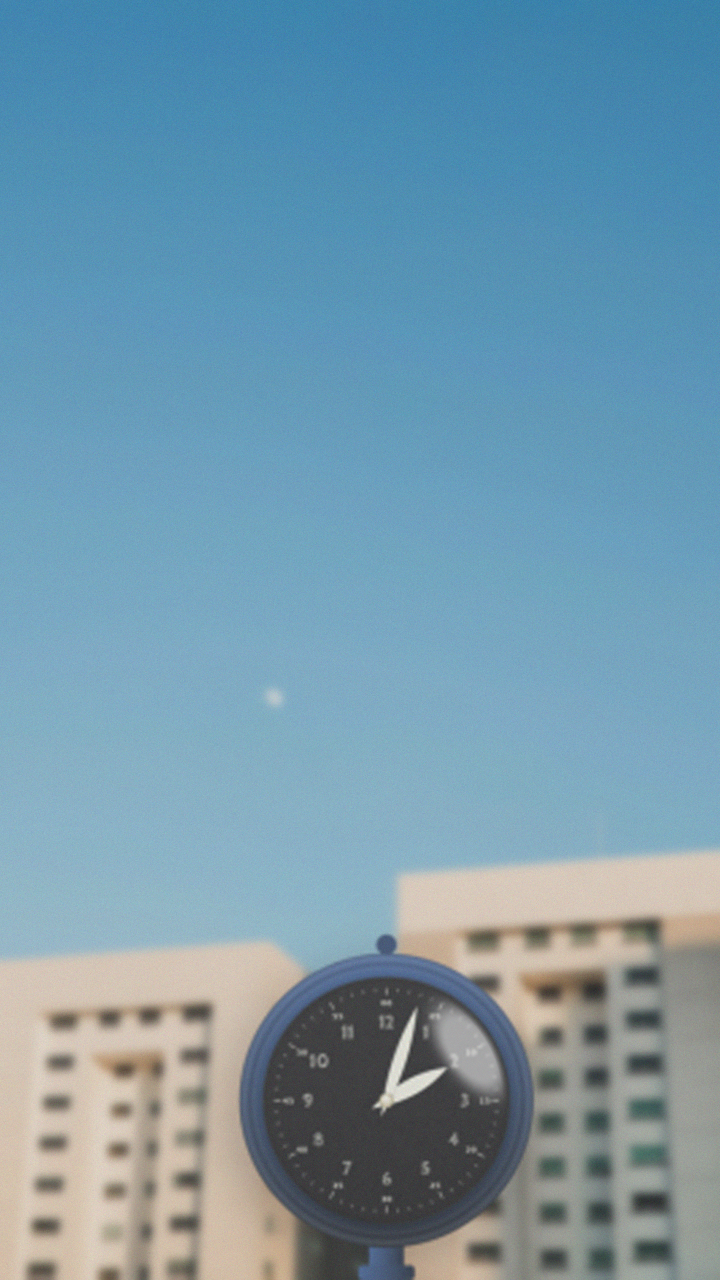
2:03
